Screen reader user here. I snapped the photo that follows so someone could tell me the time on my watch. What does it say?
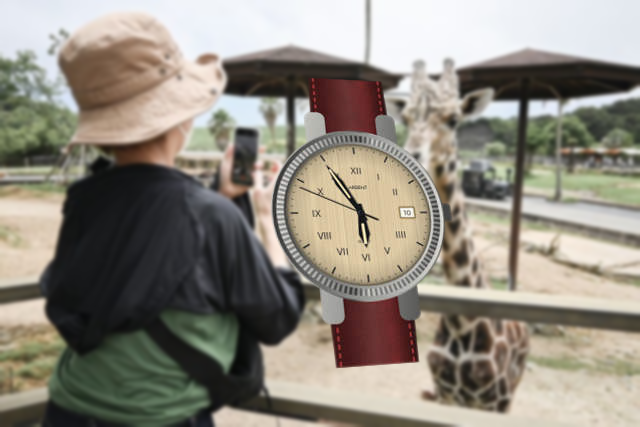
5:54:49
